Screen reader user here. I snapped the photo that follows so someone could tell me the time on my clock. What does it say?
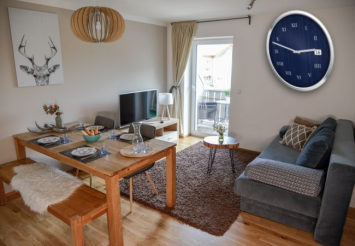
2:48
